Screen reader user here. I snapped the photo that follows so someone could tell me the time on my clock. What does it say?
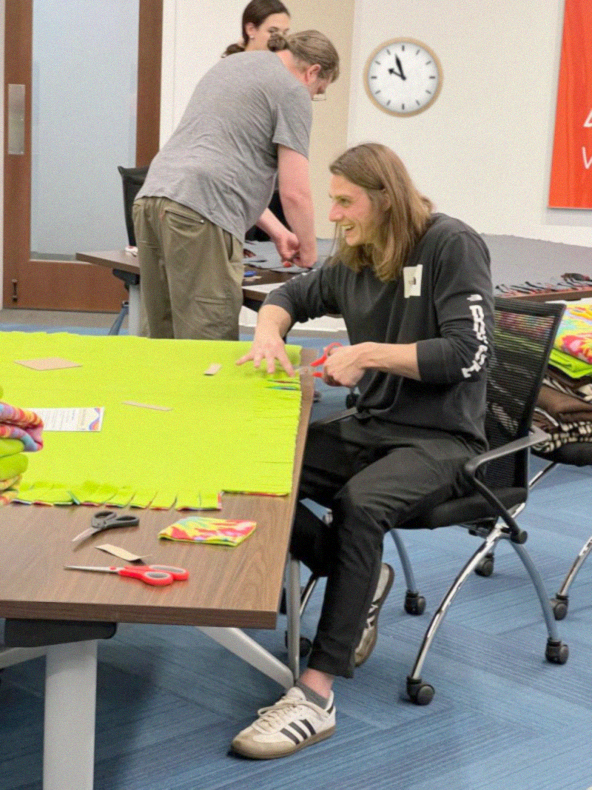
9:57
